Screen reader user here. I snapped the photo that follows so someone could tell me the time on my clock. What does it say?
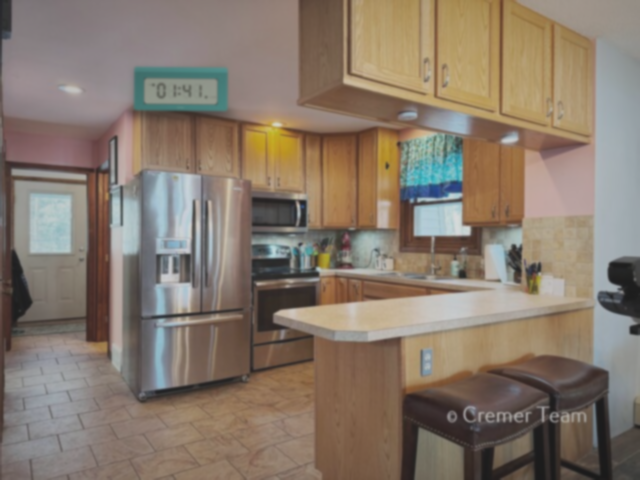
1:41
